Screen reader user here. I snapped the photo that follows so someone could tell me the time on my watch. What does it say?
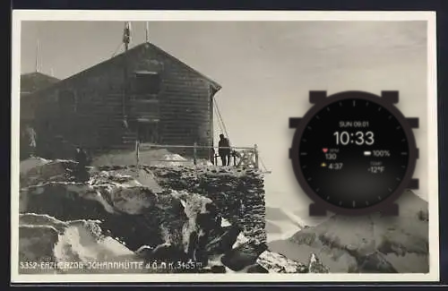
10:33
